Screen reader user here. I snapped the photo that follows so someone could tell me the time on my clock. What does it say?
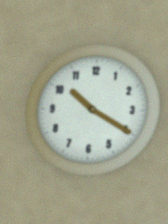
10:20
